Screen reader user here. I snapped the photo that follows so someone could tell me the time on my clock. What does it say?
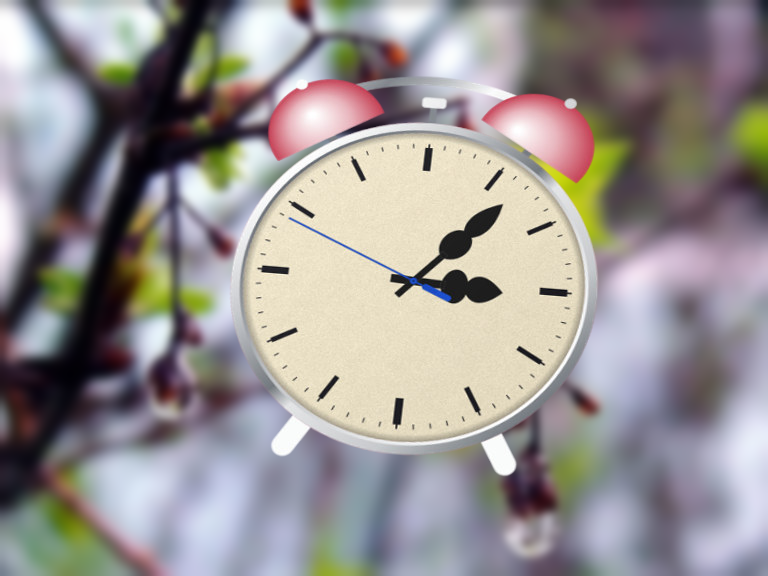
3:06:49
